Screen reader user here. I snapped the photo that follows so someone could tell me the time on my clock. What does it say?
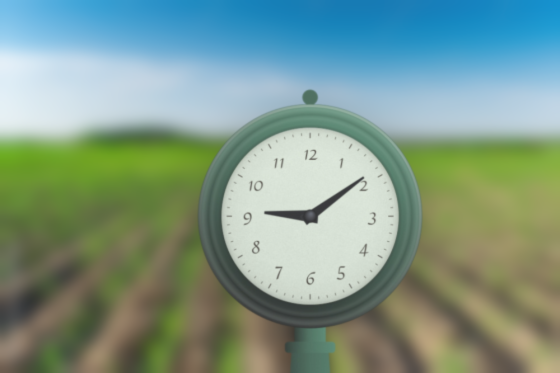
9:09
